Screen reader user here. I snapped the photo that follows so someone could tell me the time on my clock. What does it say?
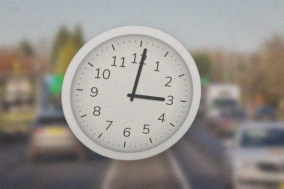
3:01
